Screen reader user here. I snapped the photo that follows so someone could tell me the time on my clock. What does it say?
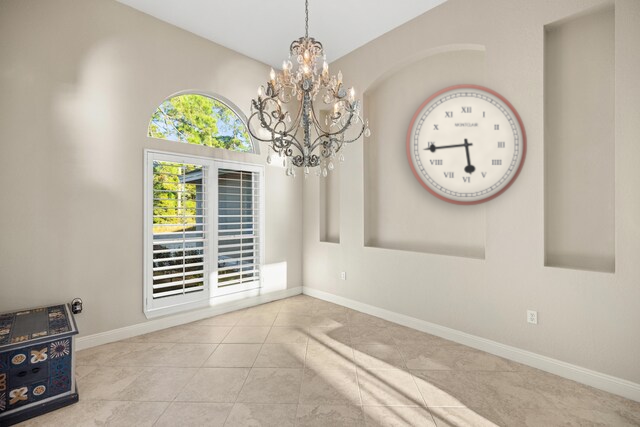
5:44
